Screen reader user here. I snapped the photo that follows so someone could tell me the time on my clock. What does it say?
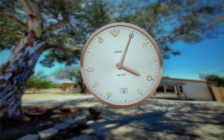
4:05
